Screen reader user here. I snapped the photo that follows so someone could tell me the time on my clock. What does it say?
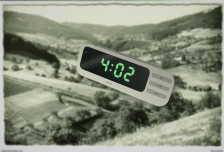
4:02
